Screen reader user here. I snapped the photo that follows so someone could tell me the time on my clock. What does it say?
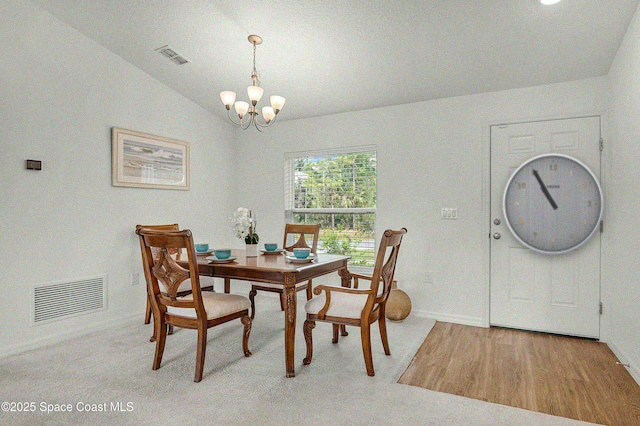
10:55
